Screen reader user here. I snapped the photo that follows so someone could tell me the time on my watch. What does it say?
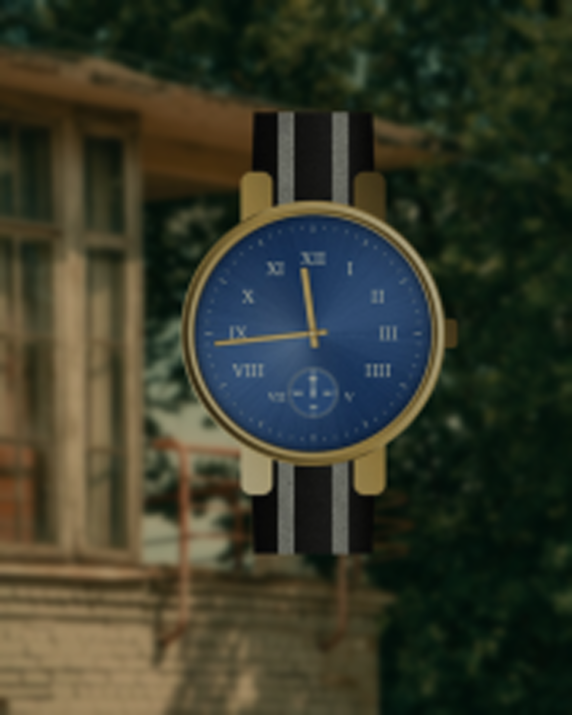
11:44
